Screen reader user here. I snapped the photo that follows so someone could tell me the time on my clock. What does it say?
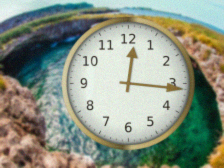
12:16
